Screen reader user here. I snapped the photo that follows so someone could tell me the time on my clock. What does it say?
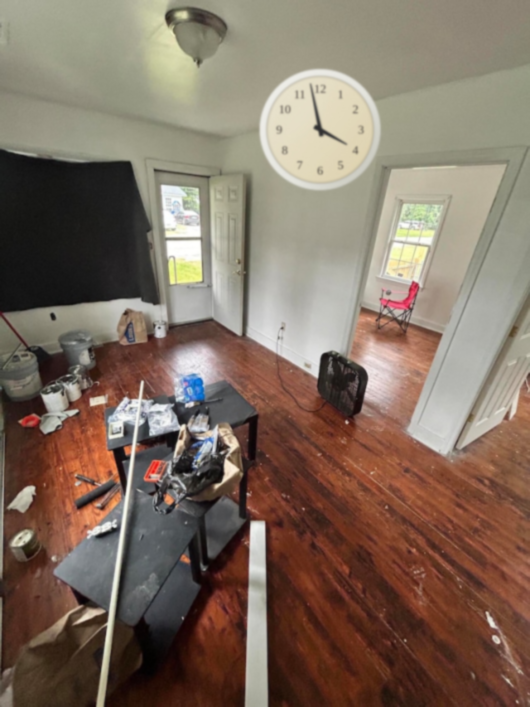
3:58
